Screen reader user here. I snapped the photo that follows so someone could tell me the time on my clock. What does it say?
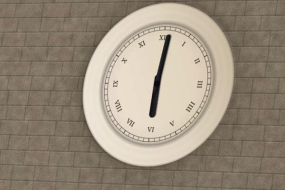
6:01
